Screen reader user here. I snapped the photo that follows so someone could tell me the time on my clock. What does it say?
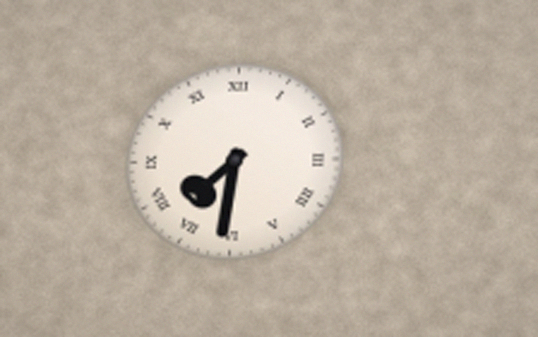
7:31
